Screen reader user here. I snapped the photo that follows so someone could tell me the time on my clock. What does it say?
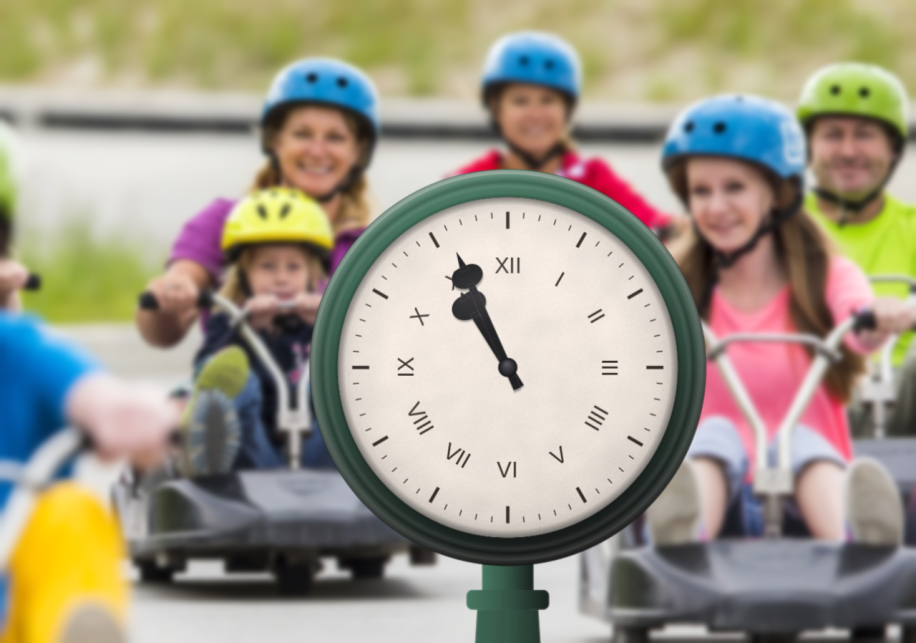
10:56
